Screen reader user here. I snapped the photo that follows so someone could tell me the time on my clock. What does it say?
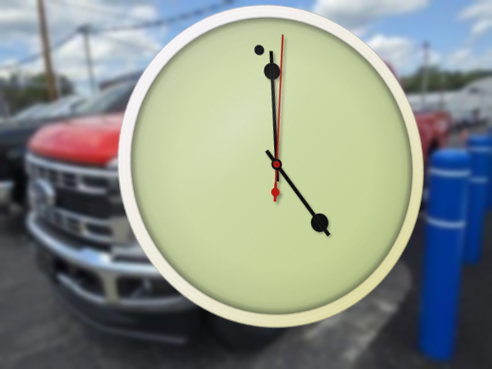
5:01:02
